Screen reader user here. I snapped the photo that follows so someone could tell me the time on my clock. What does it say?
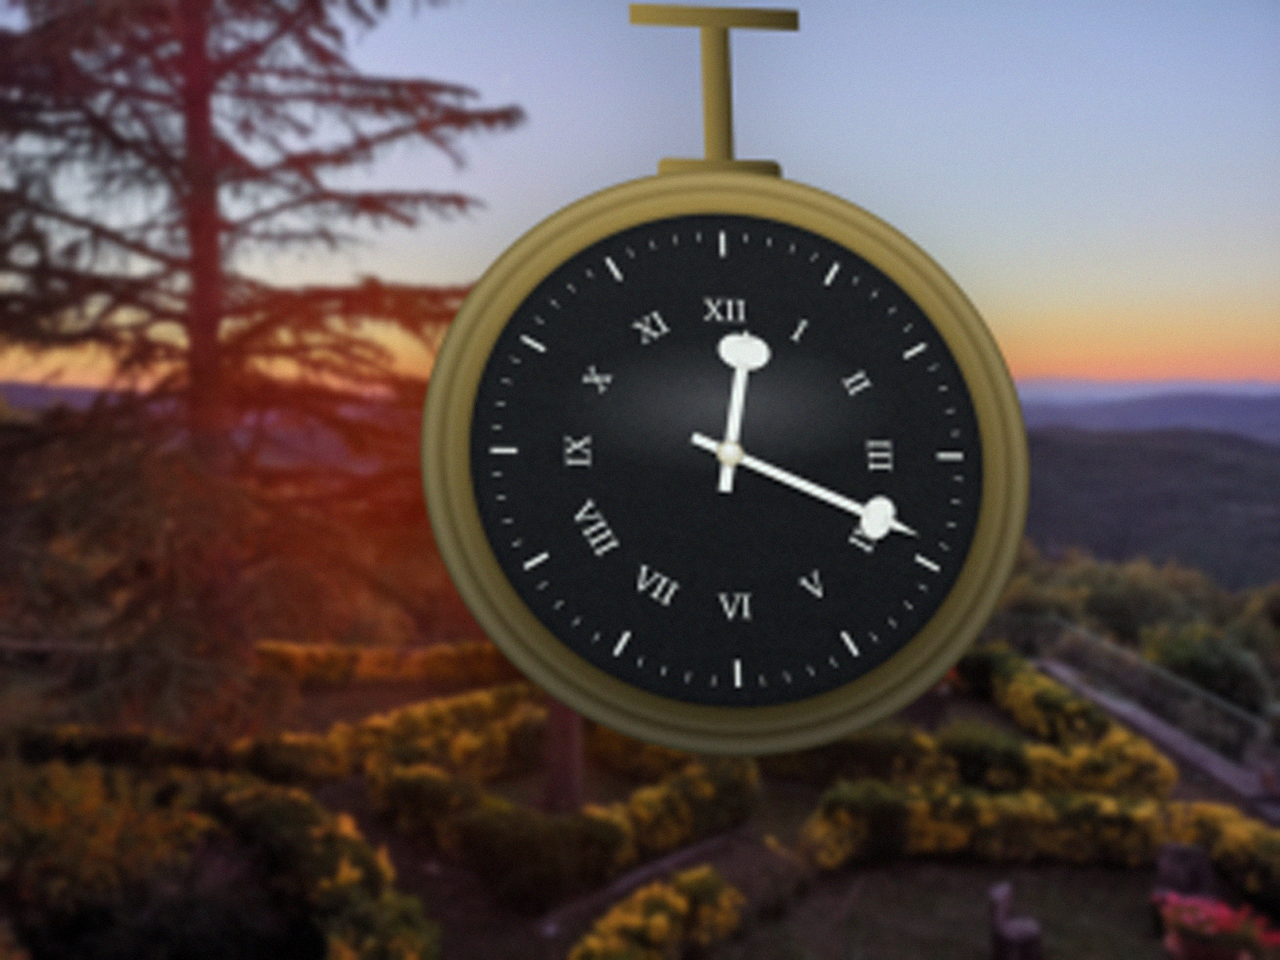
12:19
